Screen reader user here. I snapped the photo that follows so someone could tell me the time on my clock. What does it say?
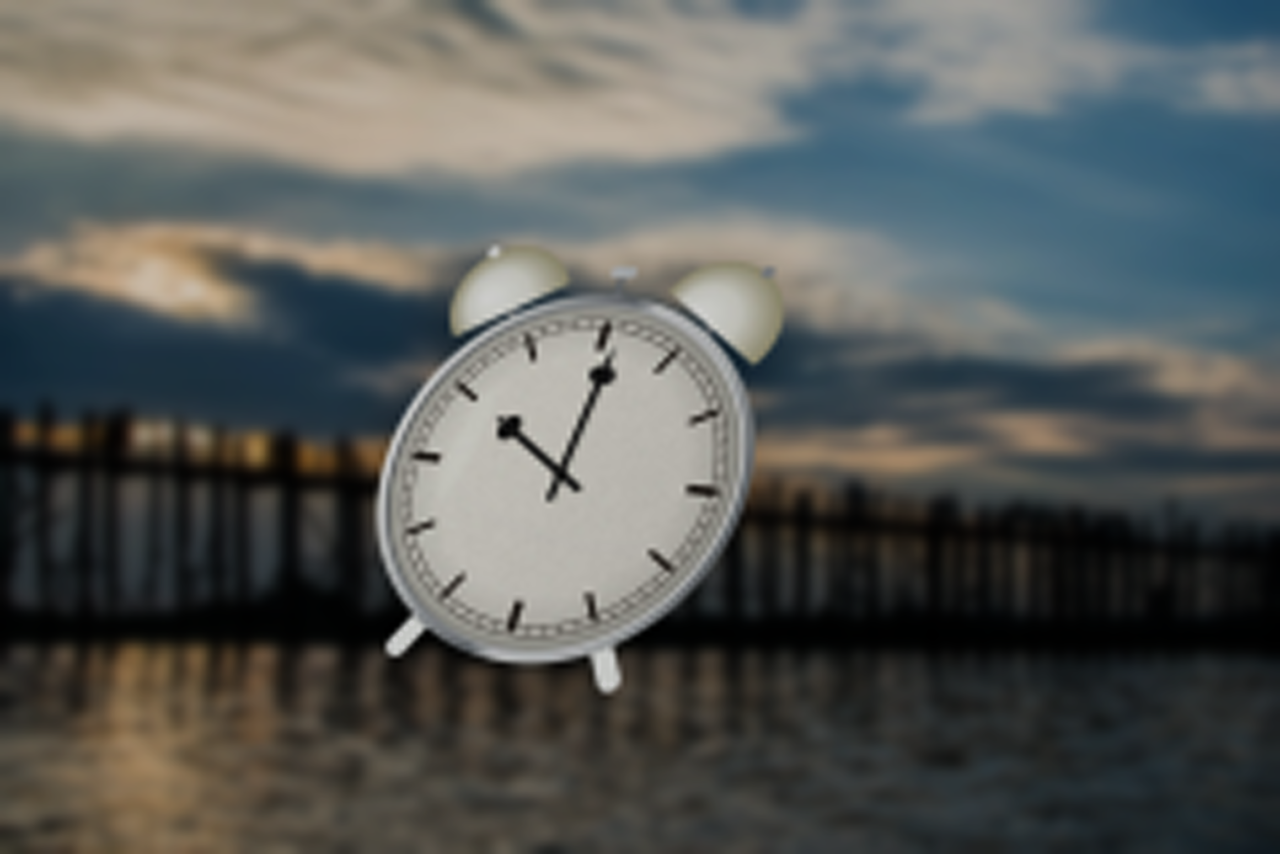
10:01
